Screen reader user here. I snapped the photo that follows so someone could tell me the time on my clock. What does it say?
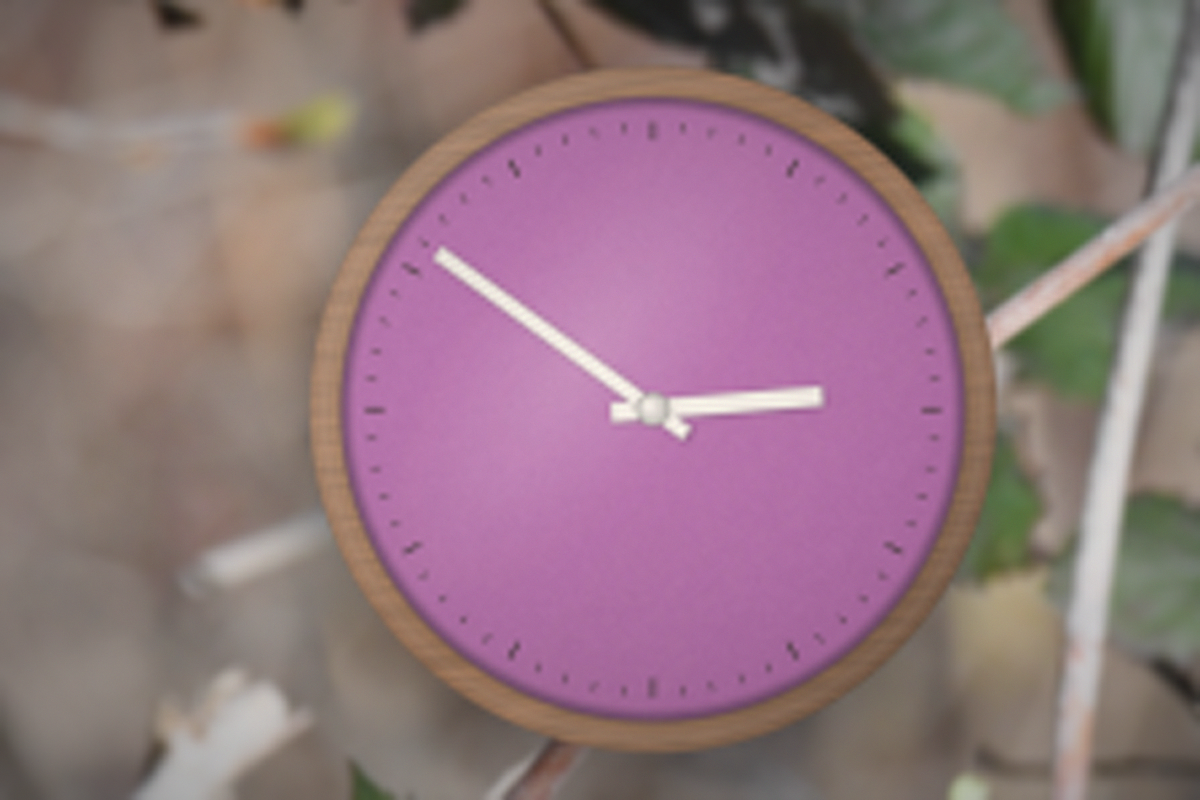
2:51
